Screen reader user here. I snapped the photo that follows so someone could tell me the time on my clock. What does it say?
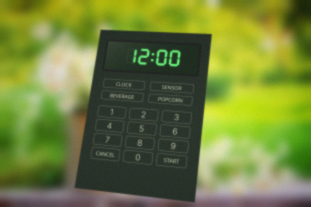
12:00
